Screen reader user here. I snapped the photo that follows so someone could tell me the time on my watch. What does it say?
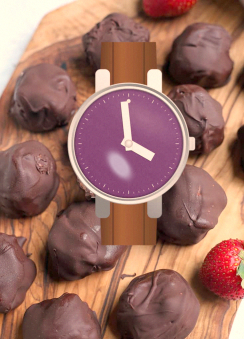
3:59
